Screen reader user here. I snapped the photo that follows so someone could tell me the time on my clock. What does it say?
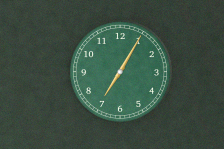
7:05
